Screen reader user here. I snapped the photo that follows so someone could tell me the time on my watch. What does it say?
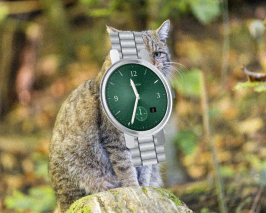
11:34
